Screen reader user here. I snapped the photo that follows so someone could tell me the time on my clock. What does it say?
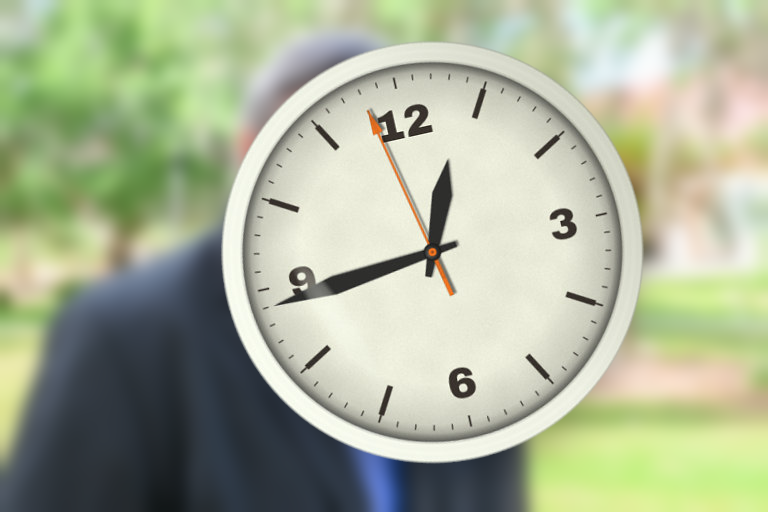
12:43:58
